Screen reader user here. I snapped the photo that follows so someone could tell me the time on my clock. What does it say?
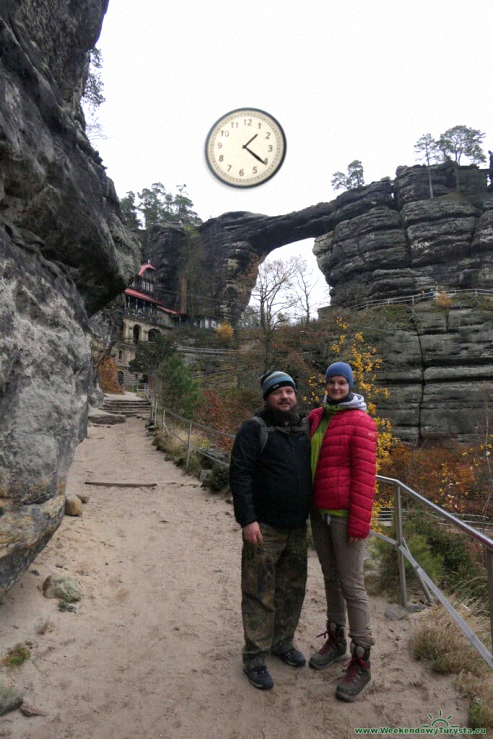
1:21
